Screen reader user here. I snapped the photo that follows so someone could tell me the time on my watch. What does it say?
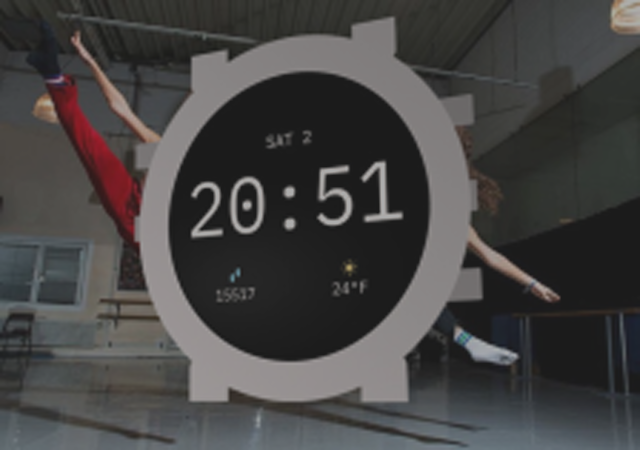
20:51
